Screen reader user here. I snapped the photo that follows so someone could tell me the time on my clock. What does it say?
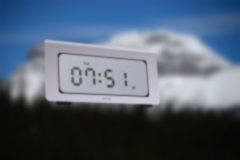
7:51
